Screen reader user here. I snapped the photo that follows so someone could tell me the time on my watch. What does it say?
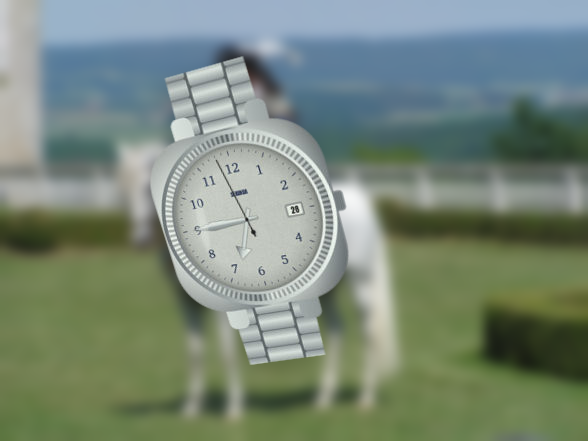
6:44:58
